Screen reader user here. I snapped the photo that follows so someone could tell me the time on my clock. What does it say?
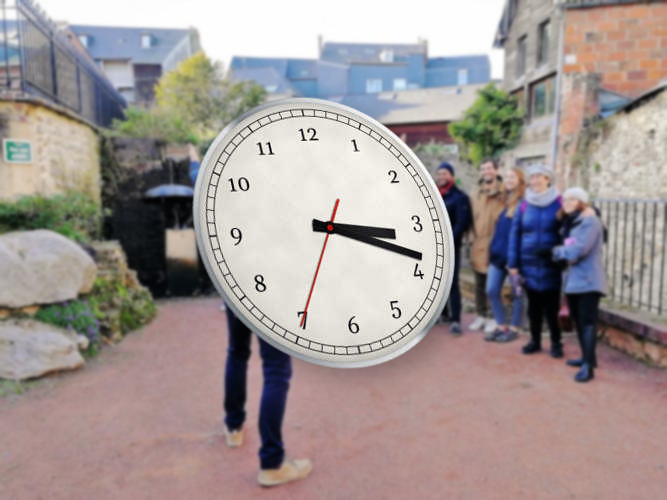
3:18:35
